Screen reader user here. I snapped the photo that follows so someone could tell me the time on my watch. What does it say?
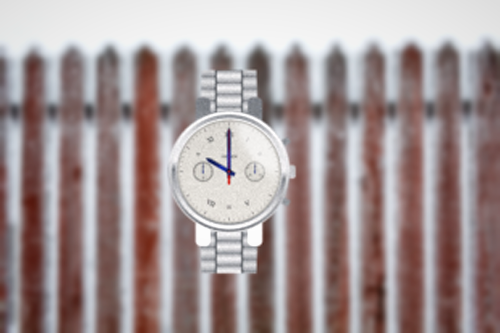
10:00
